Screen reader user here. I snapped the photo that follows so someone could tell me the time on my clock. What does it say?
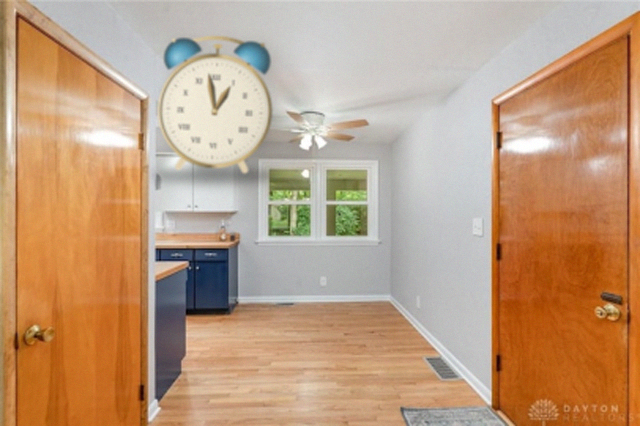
12:58
